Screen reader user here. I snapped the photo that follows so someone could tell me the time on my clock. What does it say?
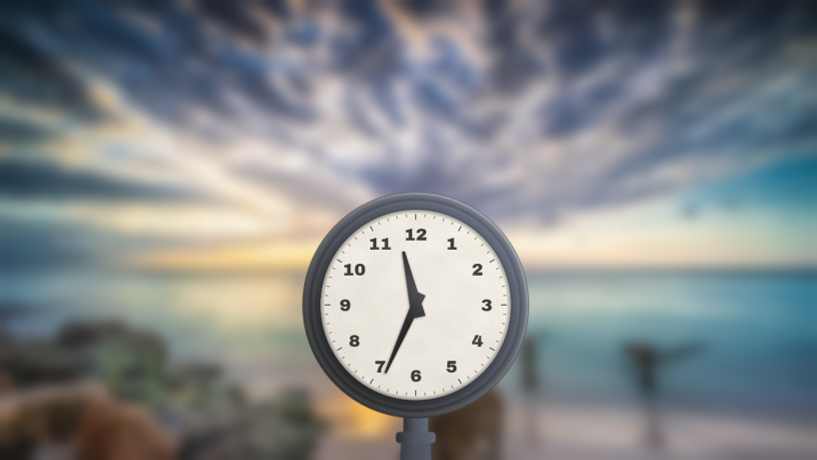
11:34
